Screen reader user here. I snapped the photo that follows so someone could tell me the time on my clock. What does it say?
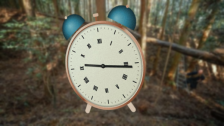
9:16
